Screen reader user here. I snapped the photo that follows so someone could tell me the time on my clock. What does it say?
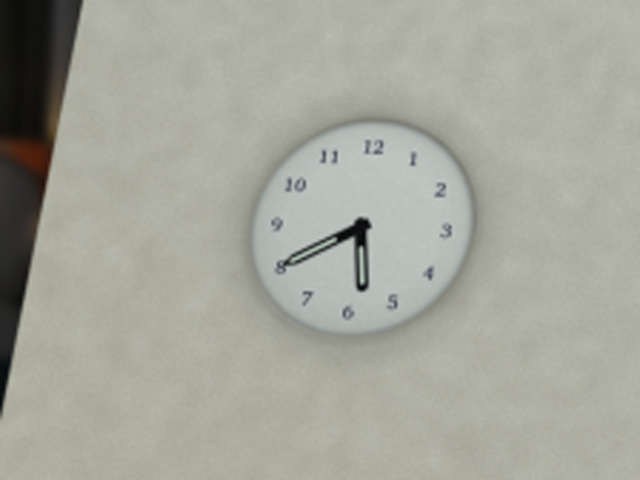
5:40
